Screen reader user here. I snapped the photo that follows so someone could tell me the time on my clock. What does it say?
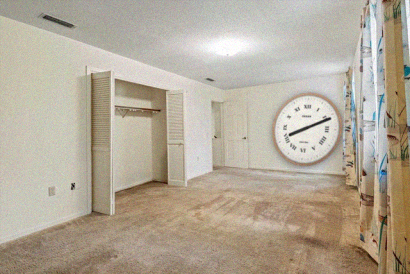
8:11
